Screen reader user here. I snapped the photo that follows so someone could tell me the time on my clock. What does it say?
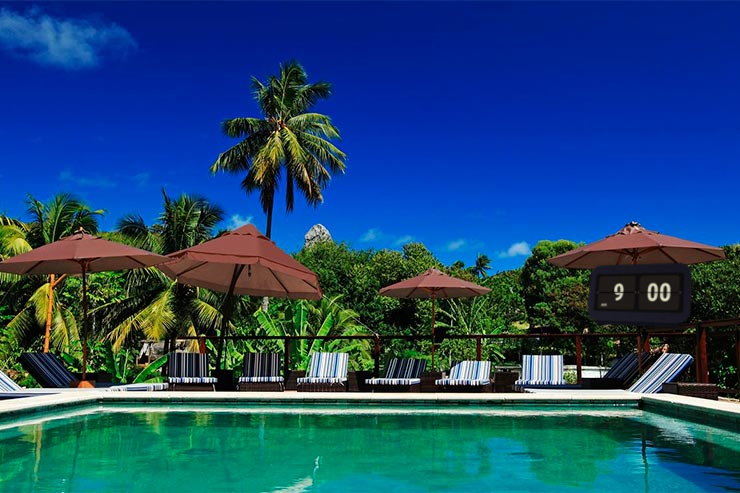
9:00
